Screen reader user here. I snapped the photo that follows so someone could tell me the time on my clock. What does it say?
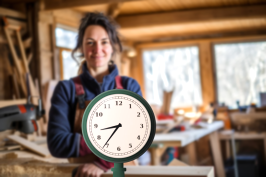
8:36
